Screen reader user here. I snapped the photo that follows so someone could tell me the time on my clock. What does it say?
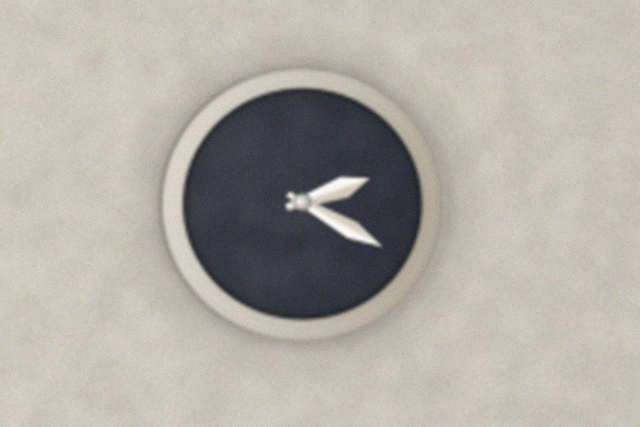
2:20
